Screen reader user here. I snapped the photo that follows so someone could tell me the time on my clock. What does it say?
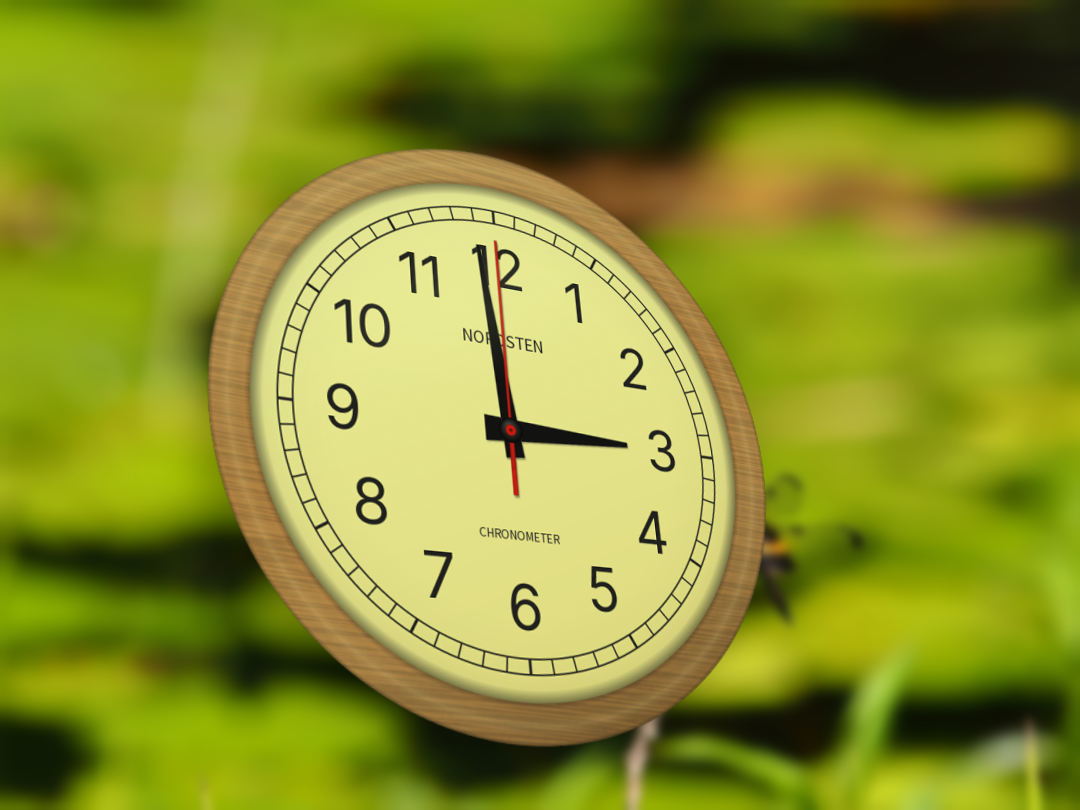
2:59:00
